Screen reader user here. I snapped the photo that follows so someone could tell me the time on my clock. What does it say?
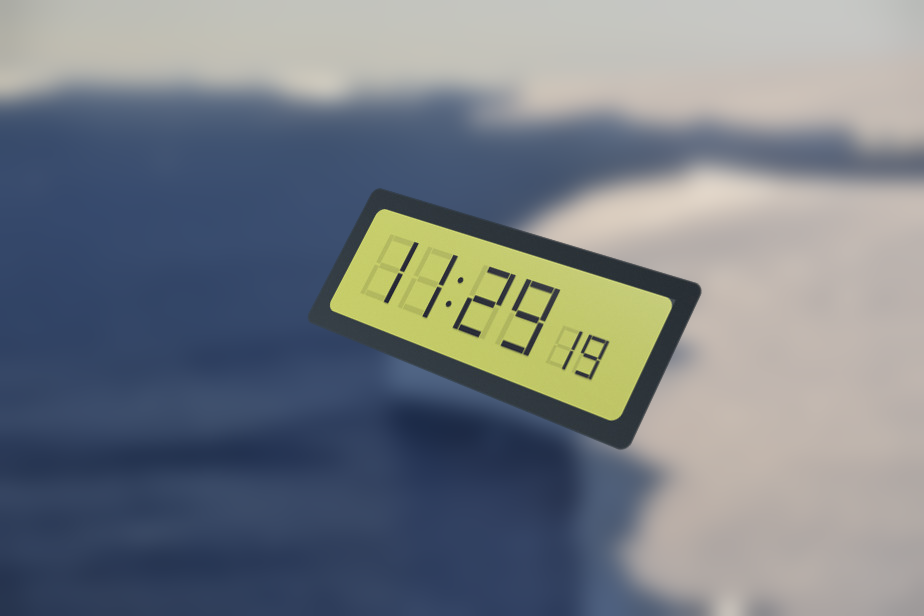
11:29:19
